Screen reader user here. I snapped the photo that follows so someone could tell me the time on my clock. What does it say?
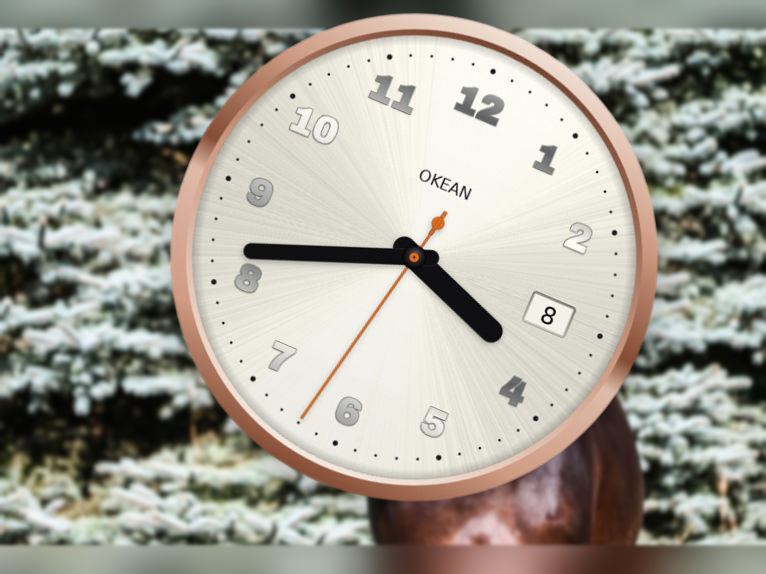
3:41:32
